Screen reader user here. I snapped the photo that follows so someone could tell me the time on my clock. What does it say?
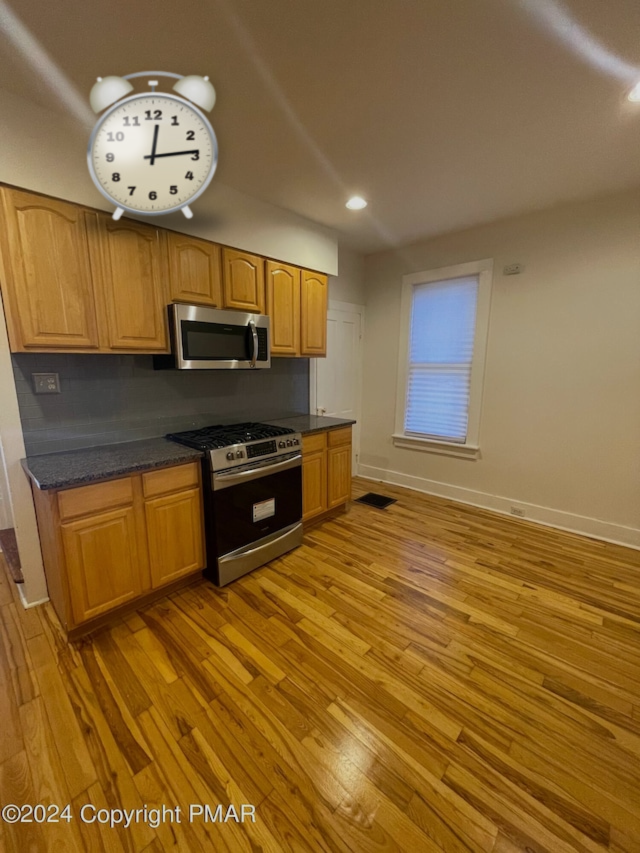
12:14
